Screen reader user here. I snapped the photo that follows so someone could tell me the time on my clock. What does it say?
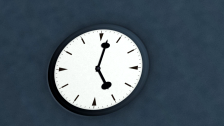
5:02
